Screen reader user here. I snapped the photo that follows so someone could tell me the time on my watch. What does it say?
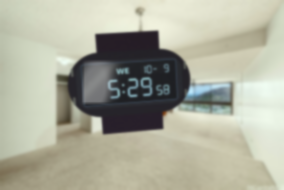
5:29
